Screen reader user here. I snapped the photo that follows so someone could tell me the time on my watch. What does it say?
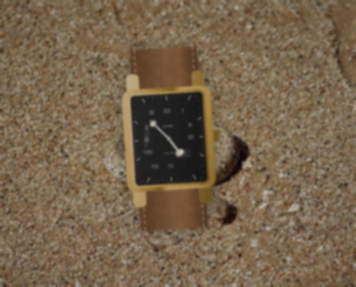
4:53
